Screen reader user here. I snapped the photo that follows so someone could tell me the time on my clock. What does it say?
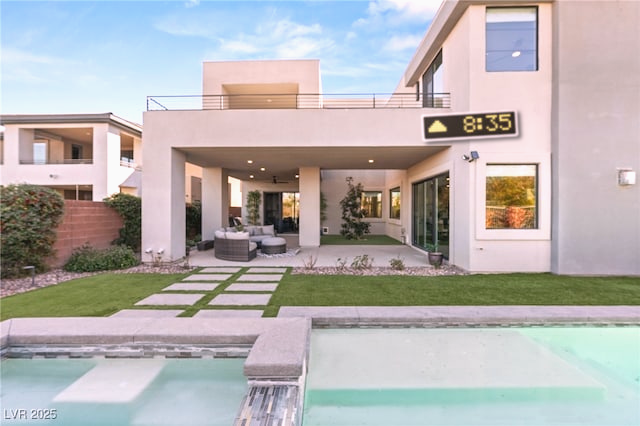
8:35
